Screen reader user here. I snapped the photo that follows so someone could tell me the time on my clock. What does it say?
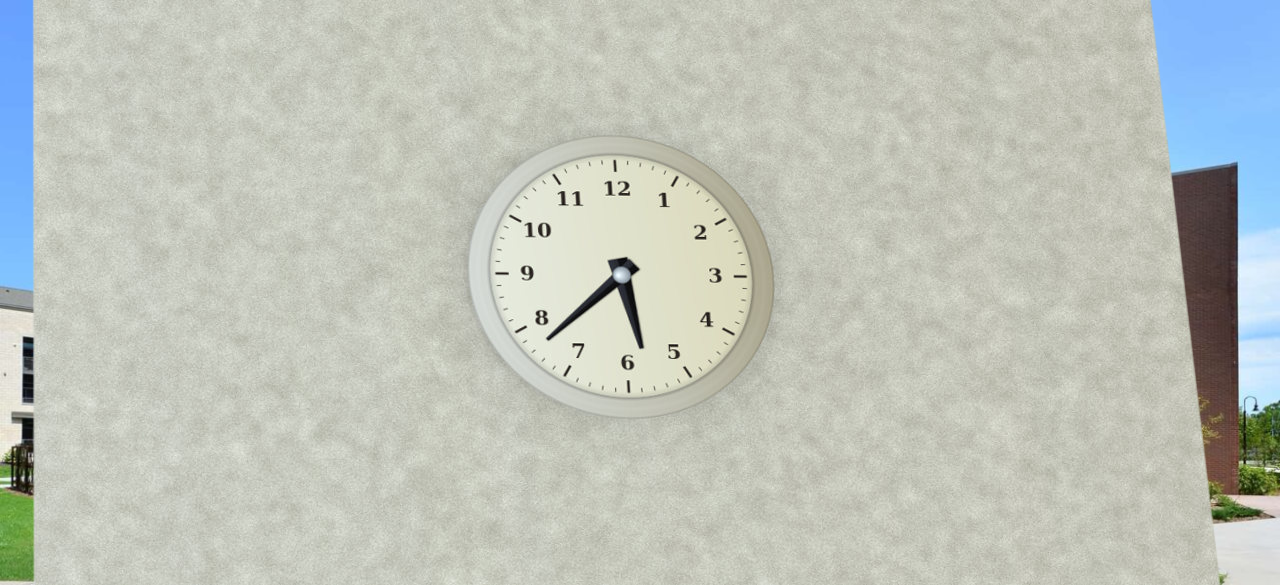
5:38
